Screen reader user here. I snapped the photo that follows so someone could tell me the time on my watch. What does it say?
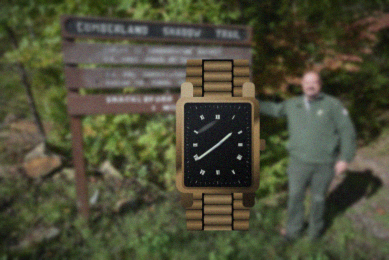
1:39
